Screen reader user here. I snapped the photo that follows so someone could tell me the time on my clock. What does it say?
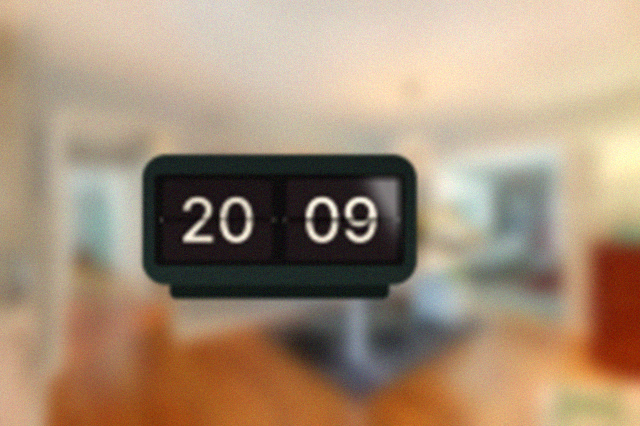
20:09
